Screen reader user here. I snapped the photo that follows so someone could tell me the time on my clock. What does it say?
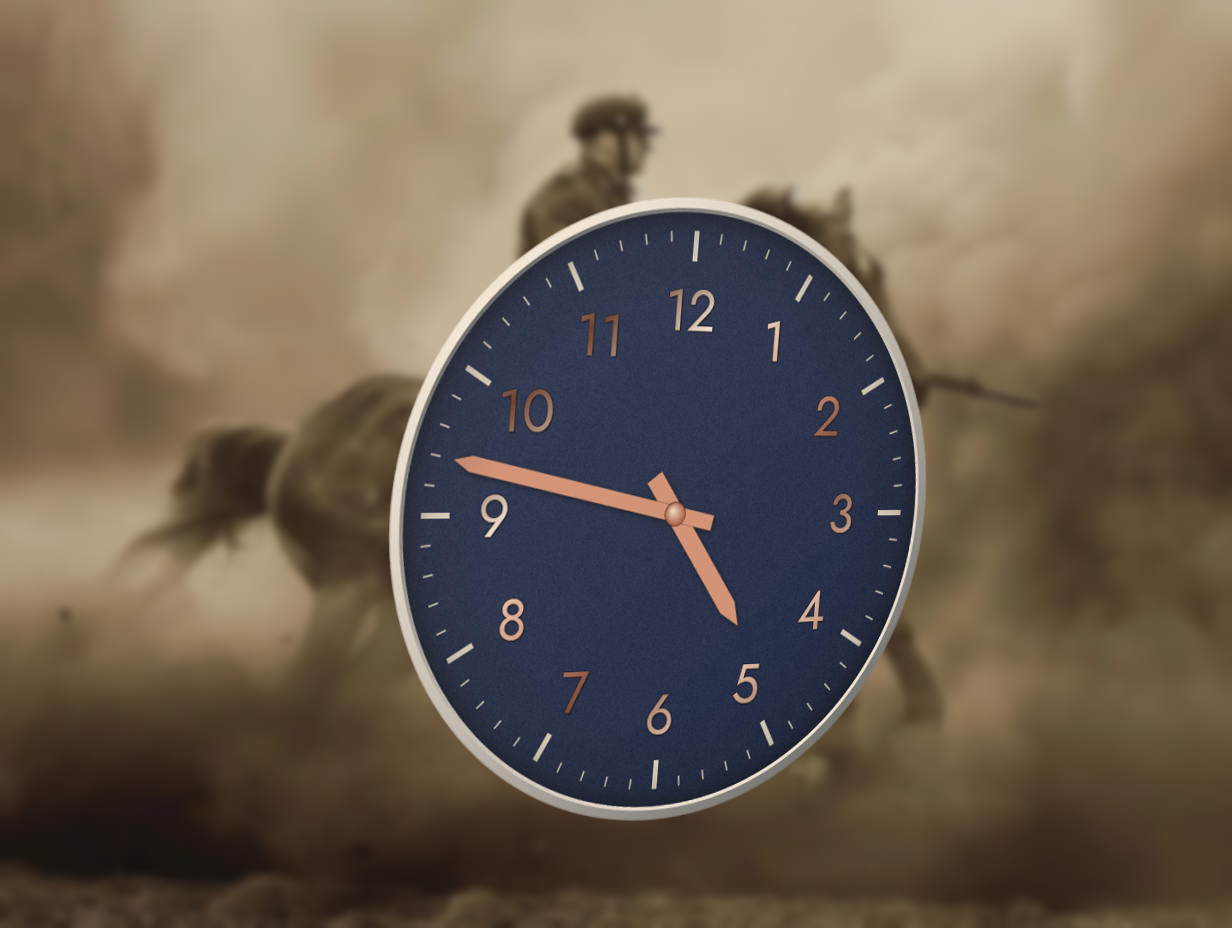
4:47
